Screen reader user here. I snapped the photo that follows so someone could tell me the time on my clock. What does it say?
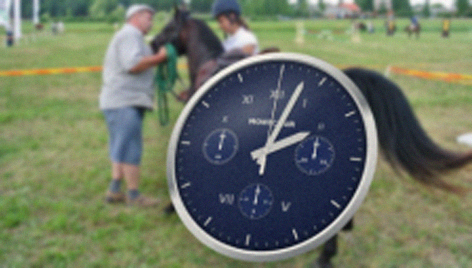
2:03
